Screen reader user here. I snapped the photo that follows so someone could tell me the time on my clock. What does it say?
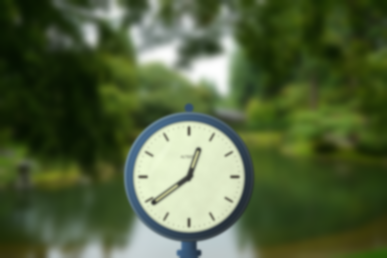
12:39
